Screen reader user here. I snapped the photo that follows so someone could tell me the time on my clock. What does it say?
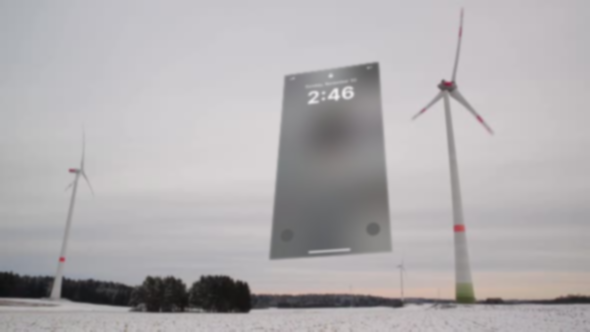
2:46
